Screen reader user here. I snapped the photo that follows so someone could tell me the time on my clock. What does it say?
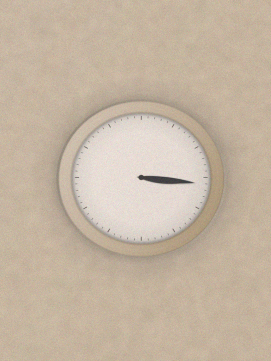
3:16
